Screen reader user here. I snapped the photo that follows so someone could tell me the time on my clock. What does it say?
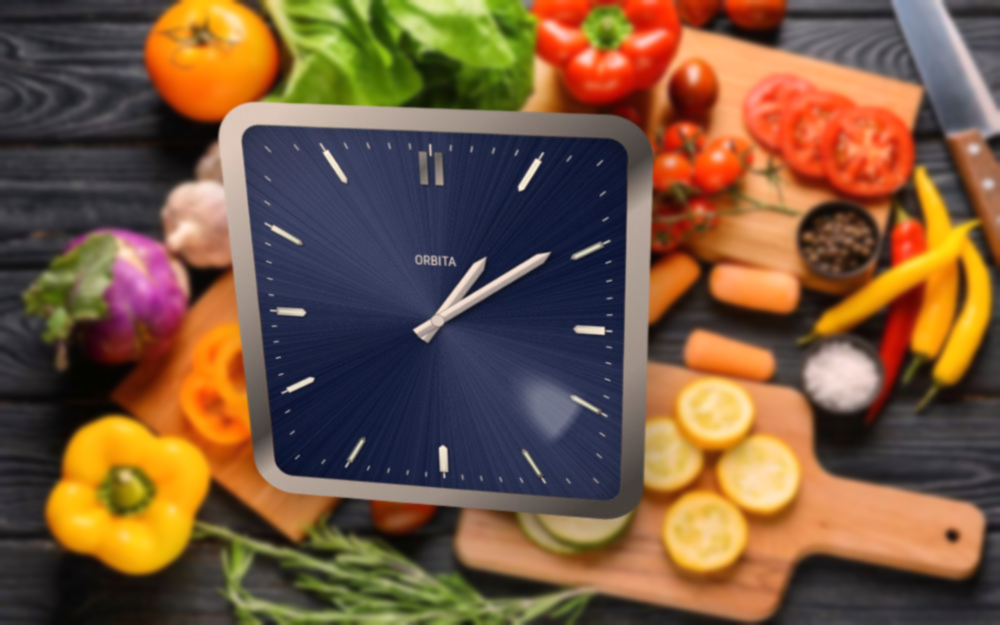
1:09
